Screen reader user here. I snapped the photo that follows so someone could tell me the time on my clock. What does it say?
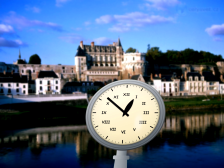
12:52
